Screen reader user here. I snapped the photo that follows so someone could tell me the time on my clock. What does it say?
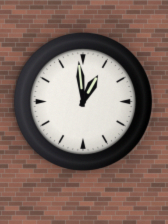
12:59
